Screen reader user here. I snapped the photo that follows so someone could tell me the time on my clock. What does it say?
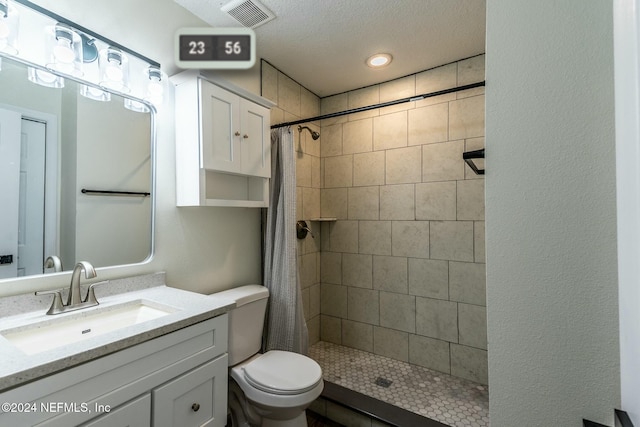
23:56
